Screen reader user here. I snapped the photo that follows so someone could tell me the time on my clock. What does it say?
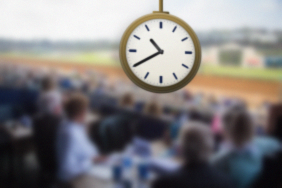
10:40
